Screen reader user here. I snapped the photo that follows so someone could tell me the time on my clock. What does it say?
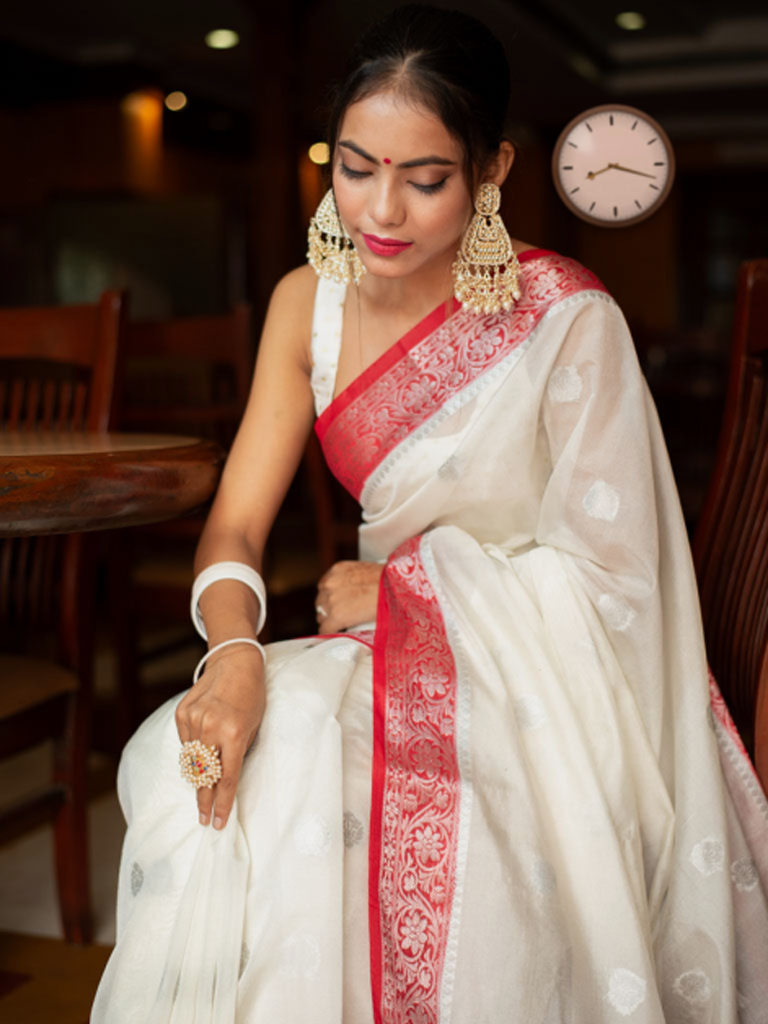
8:18
